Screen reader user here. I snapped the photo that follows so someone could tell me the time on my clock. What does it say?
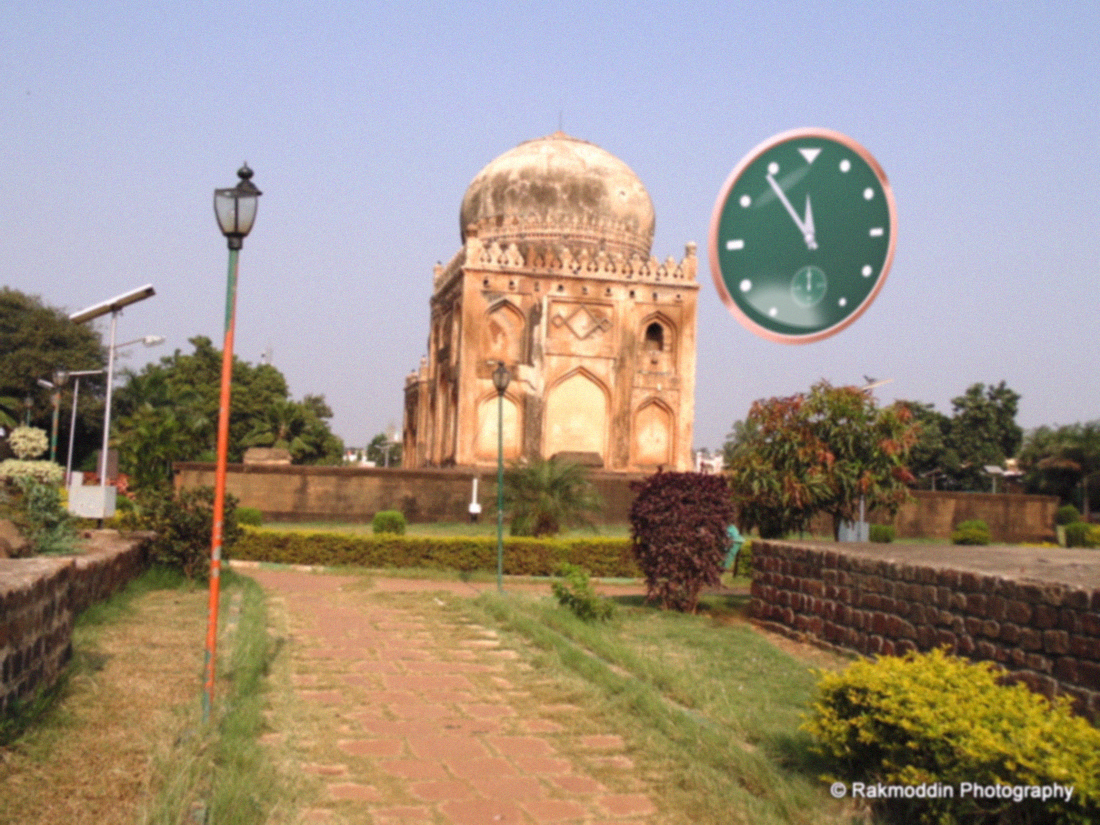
11:54
